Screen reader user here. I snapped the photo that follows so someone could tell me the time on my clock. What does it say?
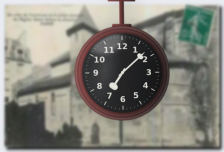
7:08
